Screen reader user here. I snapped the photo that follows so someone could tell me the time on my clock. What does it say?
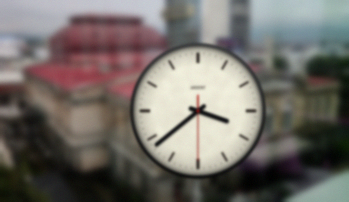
3:38:30
